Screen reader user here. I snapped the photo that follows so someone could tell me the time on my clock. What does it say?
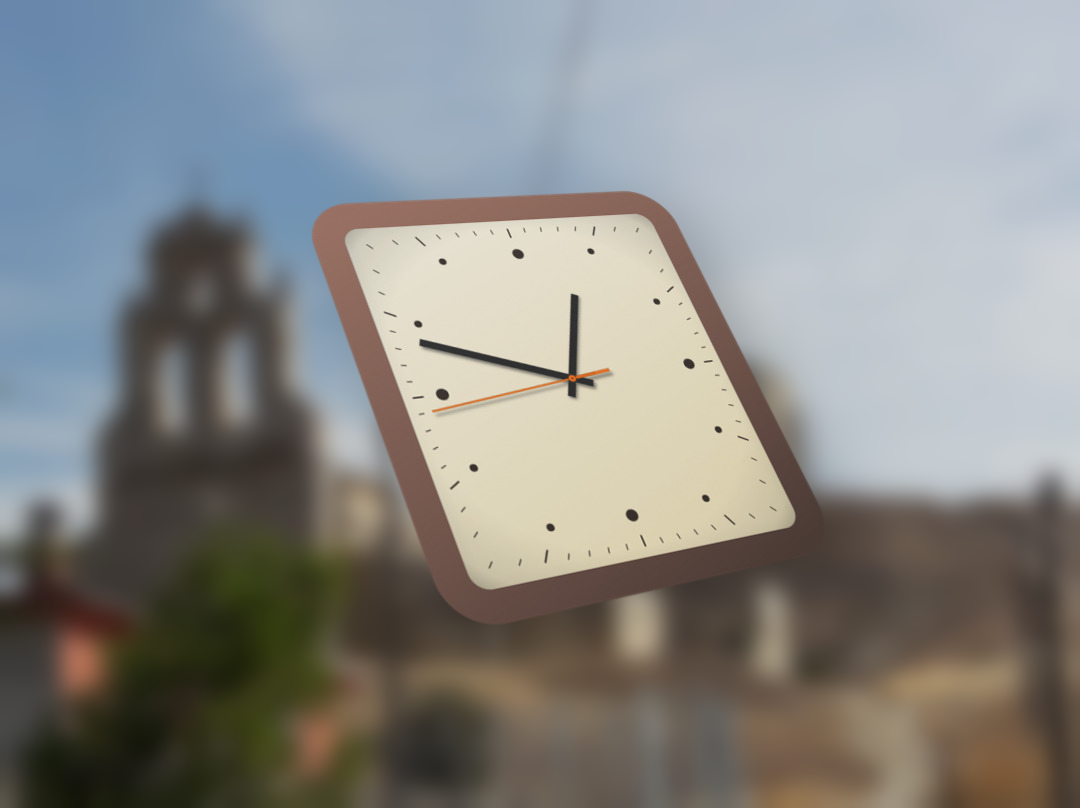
12:48:44
